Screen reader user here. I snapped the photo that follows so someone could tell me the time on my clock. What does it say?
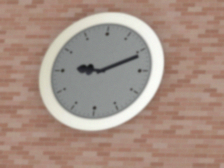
9:11
